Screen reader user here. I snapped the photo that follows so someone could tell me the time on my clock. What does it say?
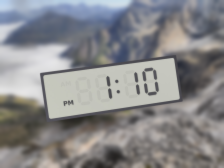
1:10
